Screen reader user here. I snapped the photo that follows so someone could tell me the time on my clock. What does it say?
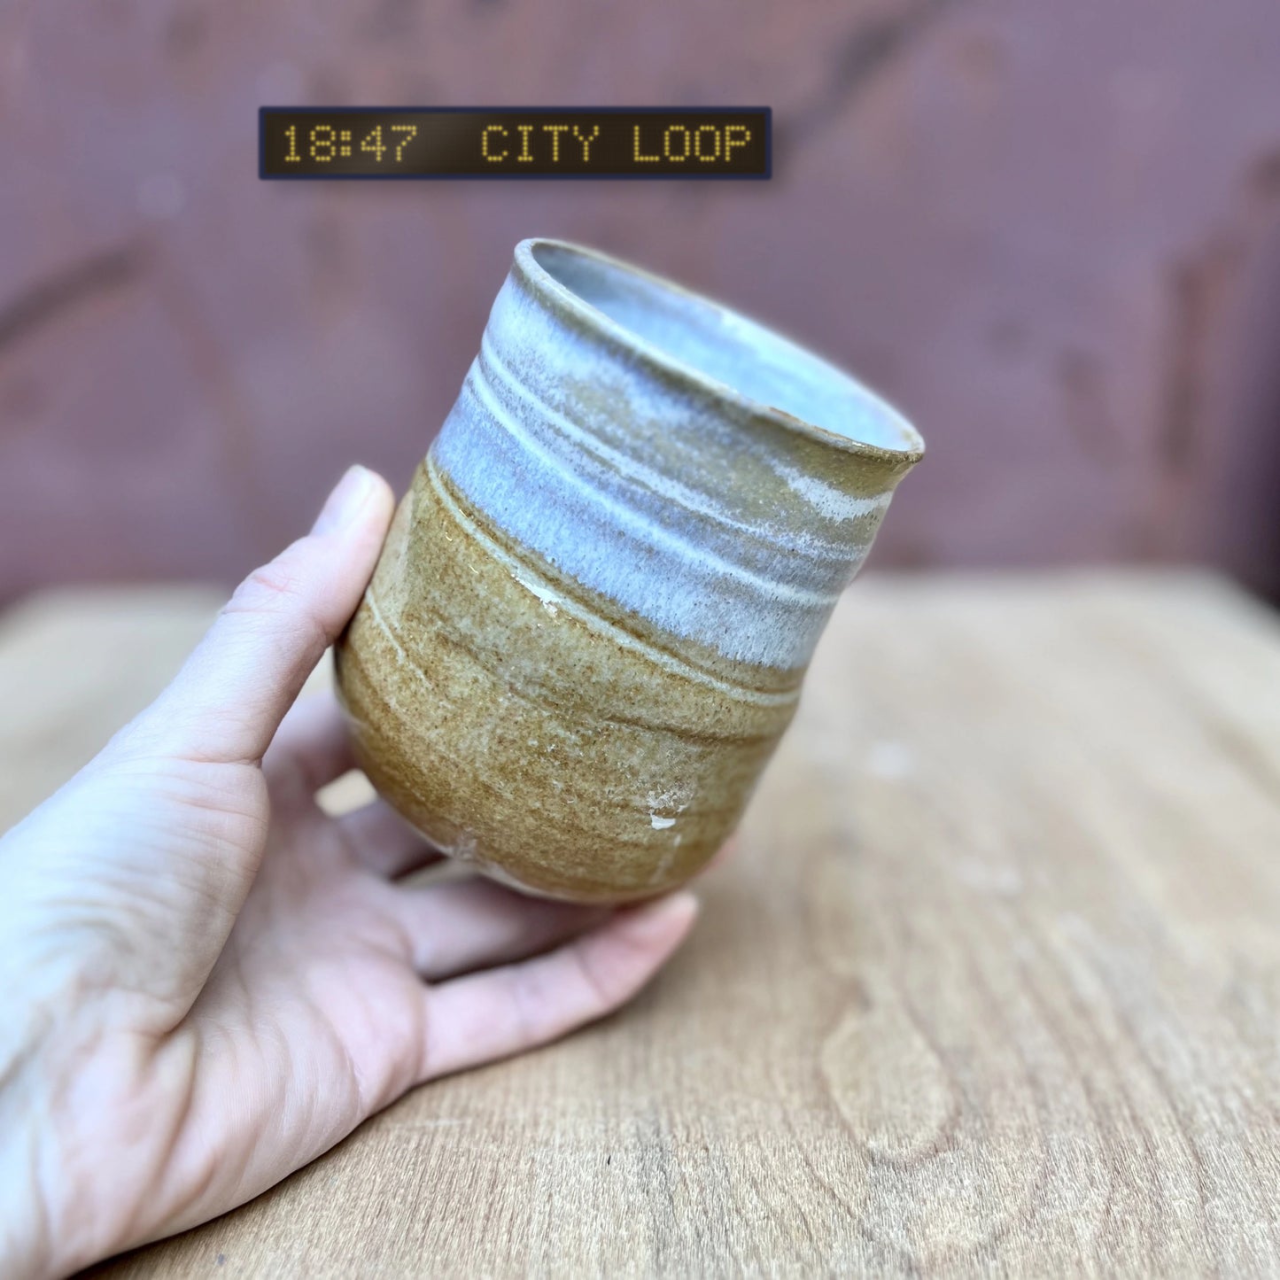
18:47
